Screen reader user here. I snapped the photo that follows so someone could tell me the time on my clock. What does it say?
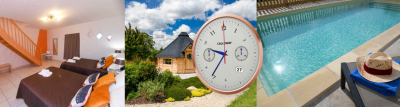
9:36
